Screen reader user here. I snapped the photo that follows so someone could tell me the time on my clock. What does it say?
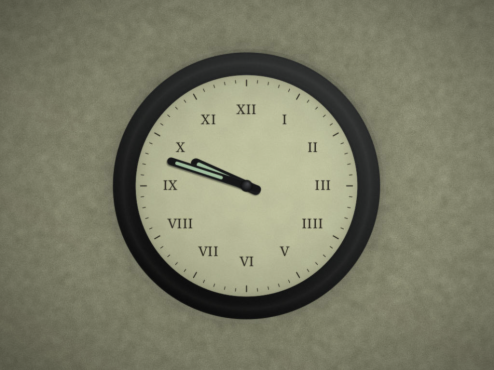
9:48
